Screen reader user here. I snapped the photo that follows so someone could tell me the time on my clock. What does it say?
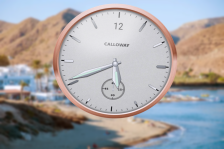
5:41
